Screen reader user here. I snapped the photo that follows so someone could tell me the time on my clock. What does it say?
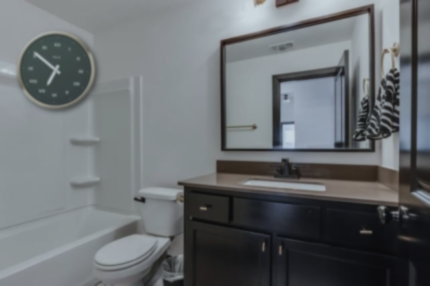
6:51
